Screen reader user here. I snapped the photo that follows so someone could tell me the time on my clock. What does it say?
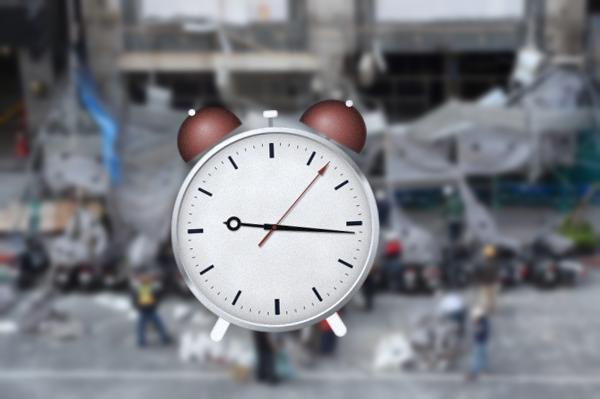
9:16:07
